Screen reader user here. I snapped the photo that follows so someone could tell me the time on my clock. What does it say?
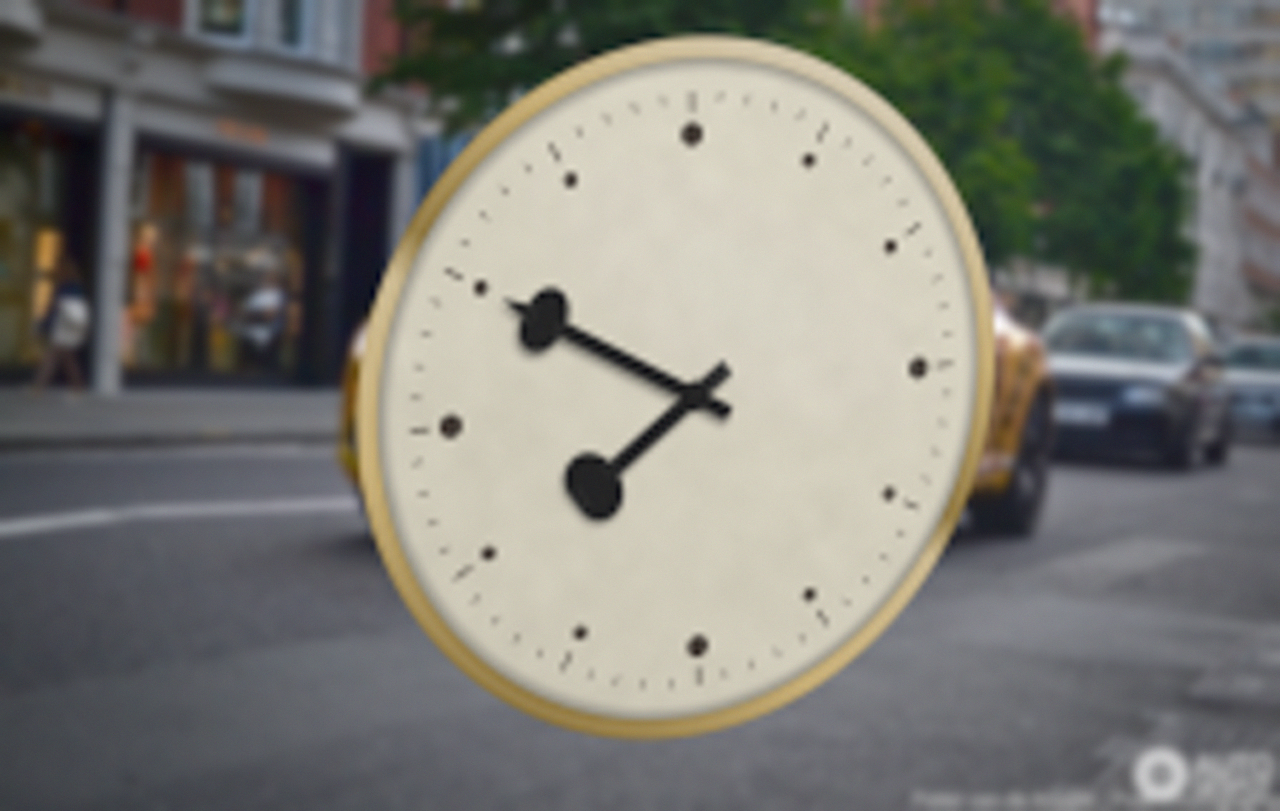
7:50
